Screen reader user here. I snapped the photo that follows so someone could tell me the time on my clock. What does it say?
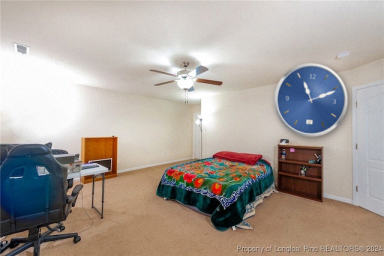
11:11
